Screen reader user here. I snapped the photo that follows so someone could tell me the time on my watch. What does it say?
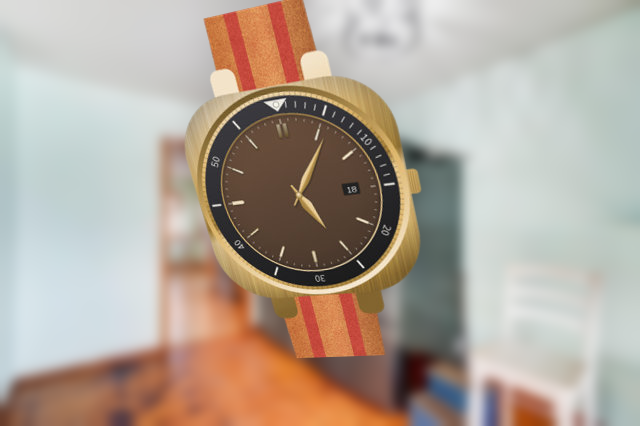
5:06
